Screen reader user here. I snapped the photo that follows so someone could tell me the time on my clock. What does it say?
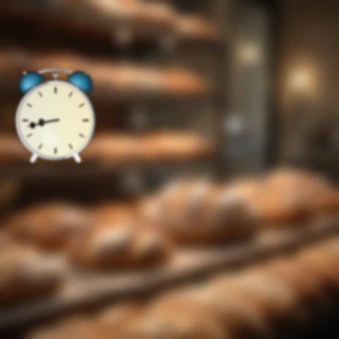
8:43
